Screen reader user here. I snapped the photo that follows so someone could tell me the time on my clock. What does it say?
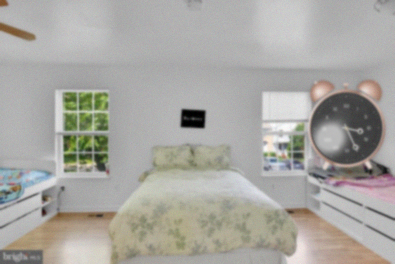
3:26
